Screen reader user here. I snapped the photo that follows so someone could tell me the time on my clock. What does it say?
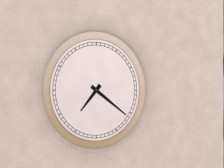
7:21
